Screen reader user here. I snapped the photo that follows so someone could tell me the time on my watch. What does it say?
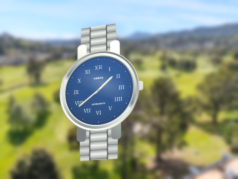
1:39
